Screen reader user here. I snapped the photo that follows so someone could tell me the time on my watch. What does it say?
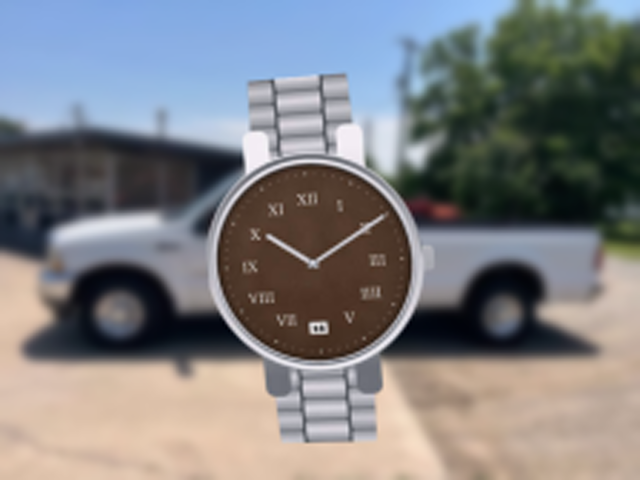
10:10
